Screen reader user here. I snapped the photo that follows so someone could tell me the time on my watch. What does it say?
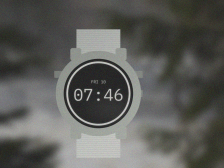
7:46
